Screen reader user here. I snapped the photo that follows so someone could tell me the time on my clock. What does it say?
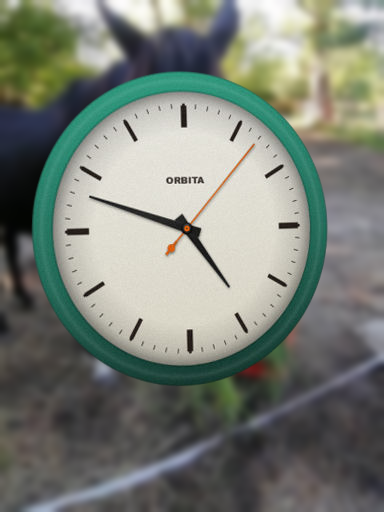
4:48:07
